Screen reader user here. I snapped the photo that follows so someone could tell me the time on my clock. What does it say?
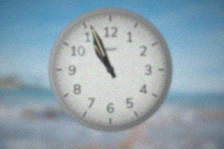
10:56
